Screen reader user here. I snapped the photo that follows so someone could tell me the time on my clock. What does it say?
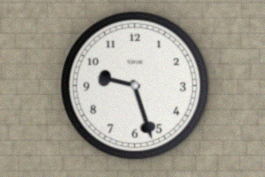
9:27
